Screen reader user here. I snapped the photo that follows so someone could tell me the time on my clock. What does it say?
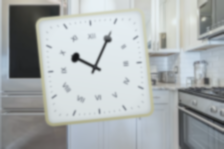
10:05
